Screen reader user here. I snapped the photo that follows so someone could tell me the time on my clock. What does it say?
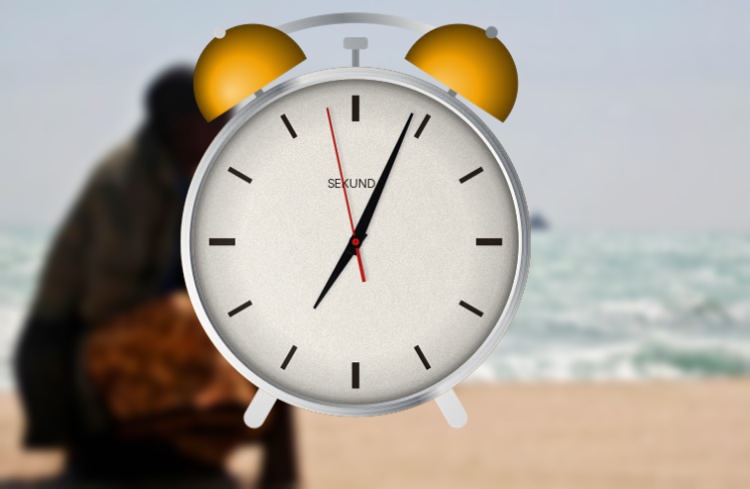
7:03:58
